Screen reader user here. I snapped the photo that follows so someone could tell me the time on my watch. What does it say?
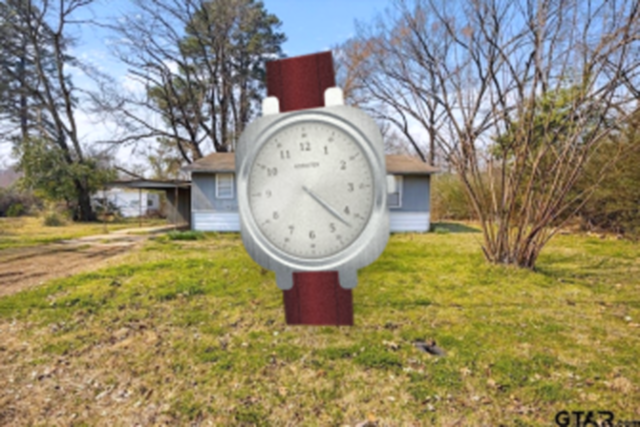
4:22
